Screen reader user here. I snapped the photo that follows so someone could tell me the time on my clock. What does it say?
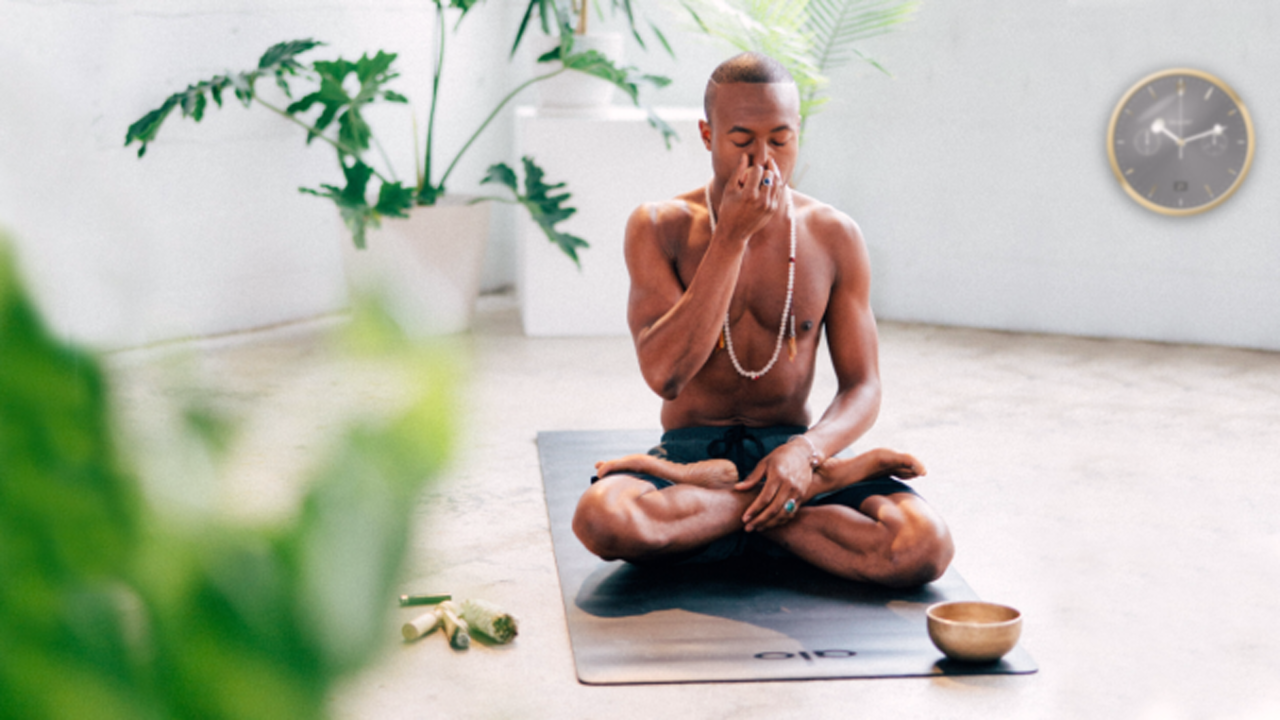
10:12
